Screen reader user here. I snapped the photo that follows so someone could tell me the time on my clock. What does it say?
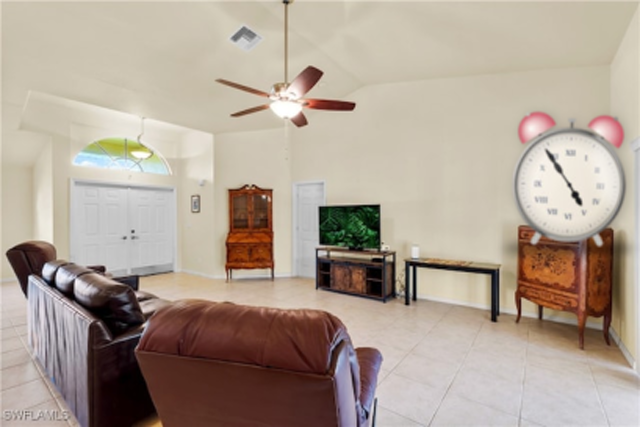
4:54
